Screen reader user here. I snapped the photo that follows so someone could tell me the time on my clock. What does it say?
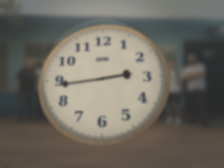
2:44
